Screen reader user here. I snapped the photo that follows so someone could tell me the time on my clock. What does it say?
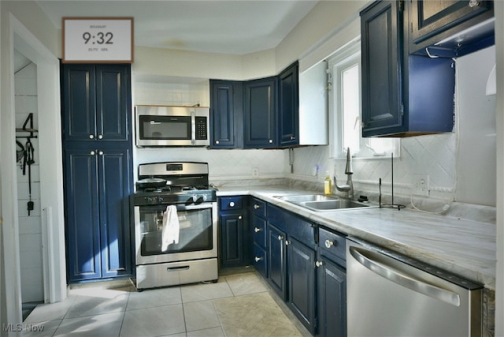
9:32
